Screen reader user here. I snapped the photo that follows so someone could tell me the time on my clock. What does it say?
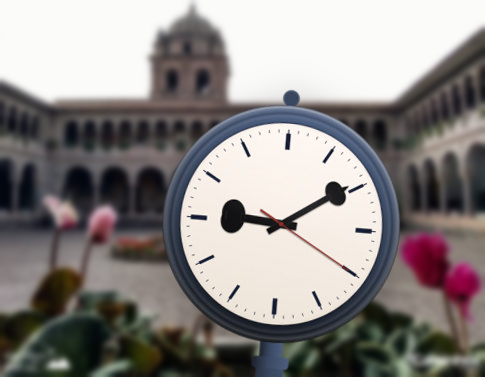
9:09:20
